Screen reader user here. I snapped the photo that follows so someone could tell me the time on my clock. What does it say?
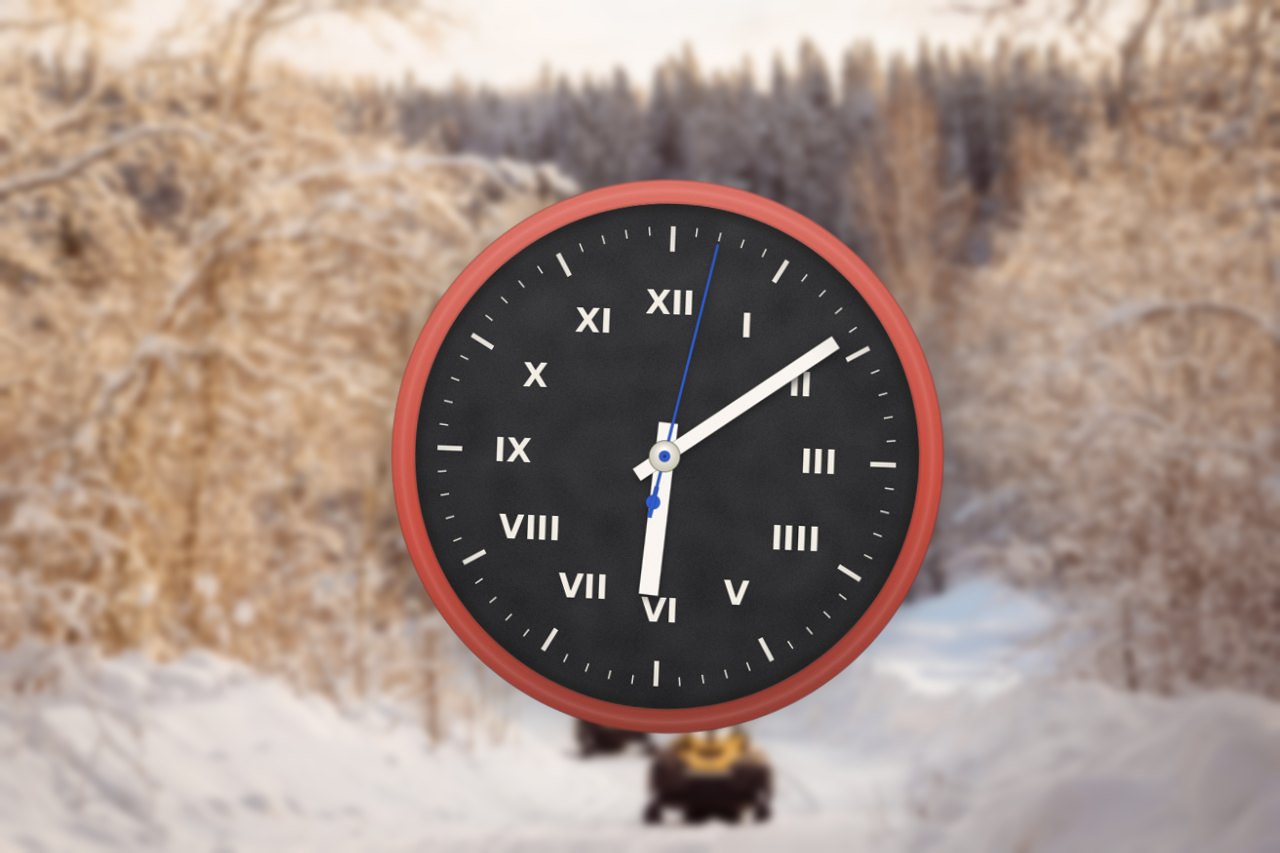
6:09:02
